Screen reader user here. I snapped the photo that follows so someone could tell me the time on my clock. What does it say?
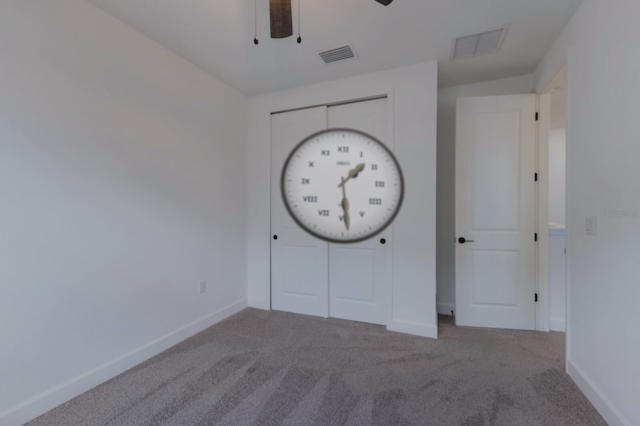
1:29
